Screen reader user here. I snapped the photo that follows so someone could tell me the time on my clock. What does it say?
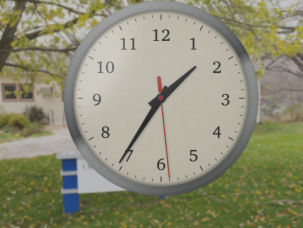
1:35:29
